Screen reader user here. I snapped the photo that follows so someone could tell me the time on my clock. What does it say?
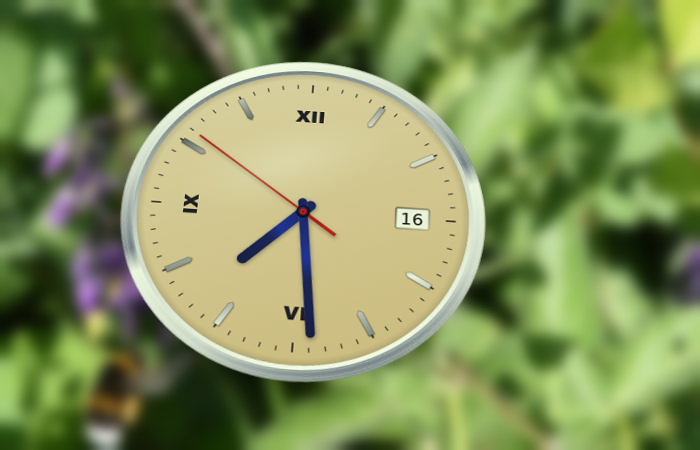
7:28:51
